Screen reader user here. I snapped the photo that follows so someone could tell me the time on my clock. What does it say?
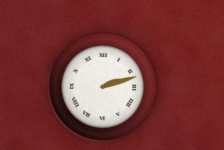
2:12
